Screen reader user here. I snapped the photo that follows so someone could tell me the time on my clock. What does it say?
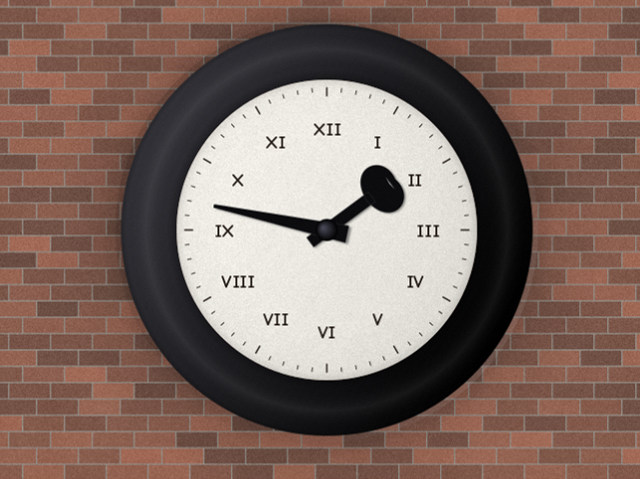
1:47
